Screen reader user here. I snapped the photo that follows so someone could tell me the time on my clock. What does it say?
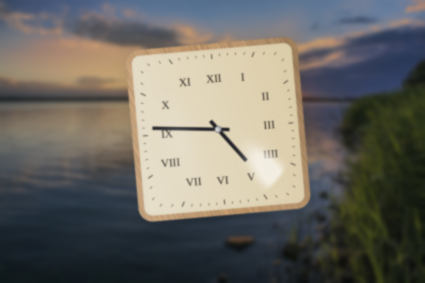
4:46
